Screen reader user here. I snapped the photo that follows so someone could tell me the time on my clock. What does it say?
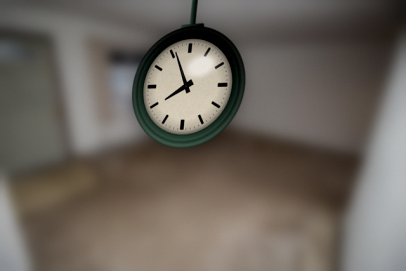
7:56
